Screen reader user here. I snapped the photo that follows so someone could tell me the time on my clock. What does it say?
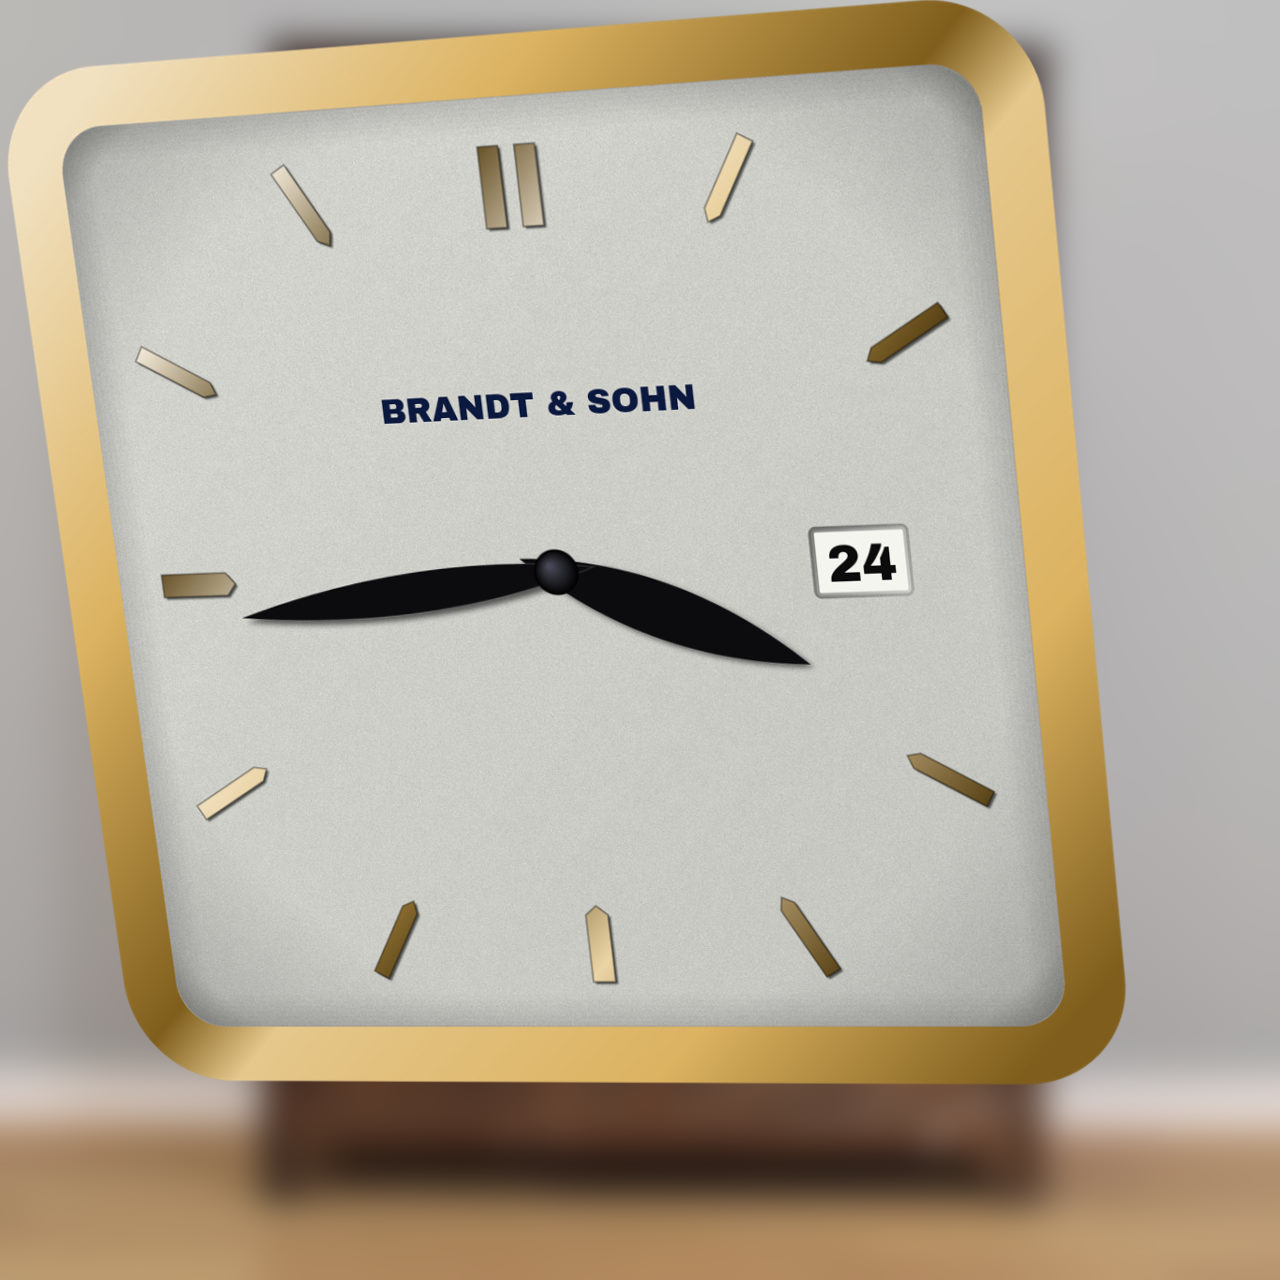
3:44
